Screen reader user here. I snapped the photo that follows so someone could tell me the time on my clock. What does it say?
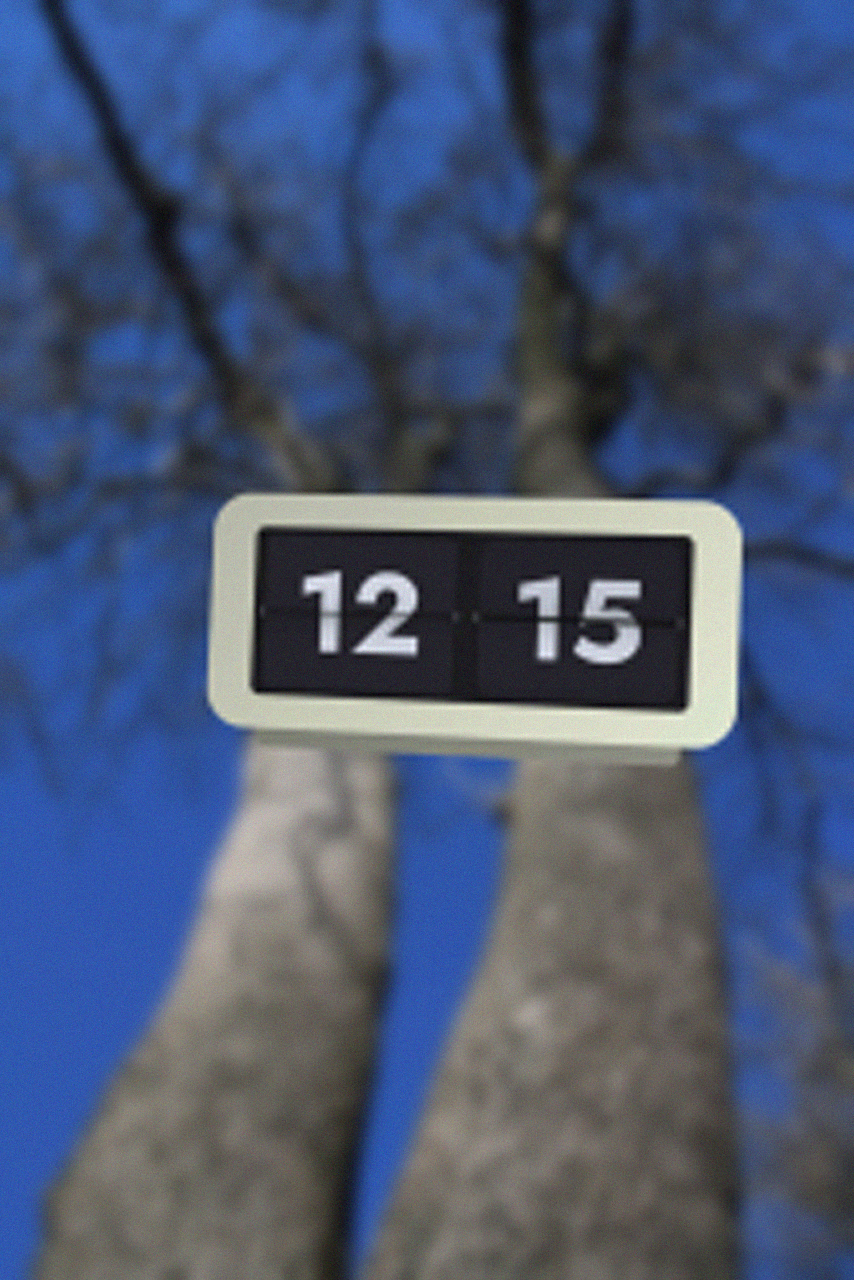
12:15
